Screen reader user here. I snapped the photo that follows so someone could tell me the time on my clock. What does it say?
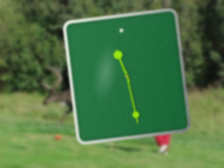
11:29
